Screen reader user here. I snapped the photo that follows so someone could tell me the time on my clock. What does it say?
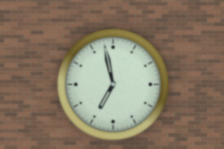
6:58
